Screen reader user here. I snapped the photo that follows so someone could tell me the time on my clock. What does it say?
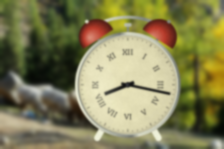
8:17
